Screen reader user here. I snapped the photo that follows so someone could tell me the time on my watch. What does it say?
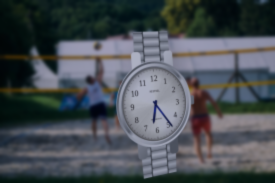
6:24
